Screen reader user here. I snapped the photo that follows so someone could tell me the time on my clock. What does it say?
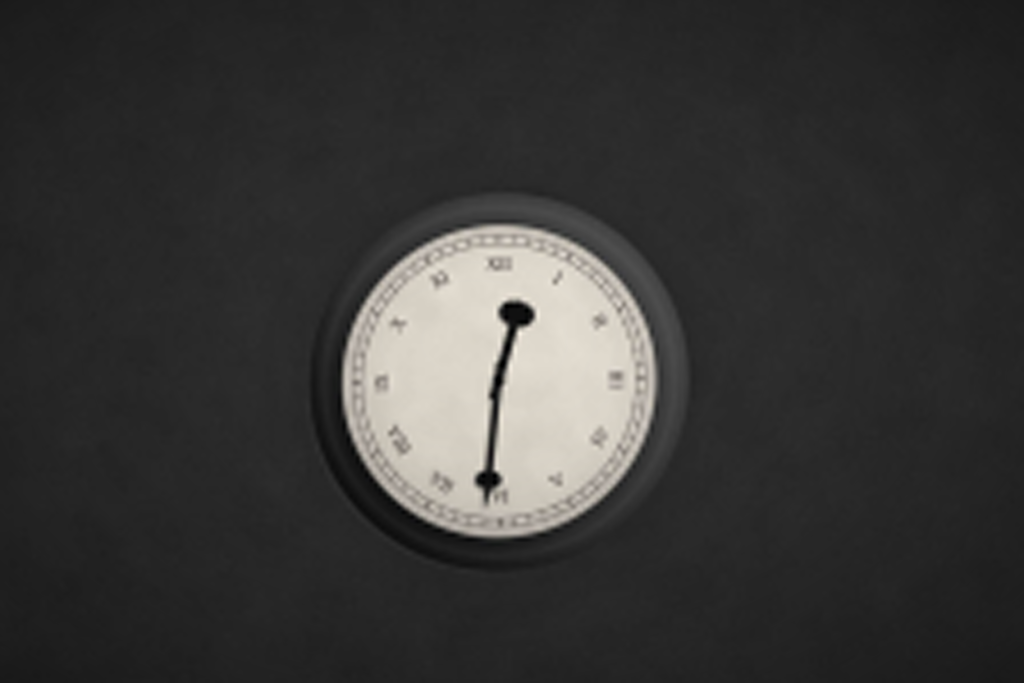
12:31
